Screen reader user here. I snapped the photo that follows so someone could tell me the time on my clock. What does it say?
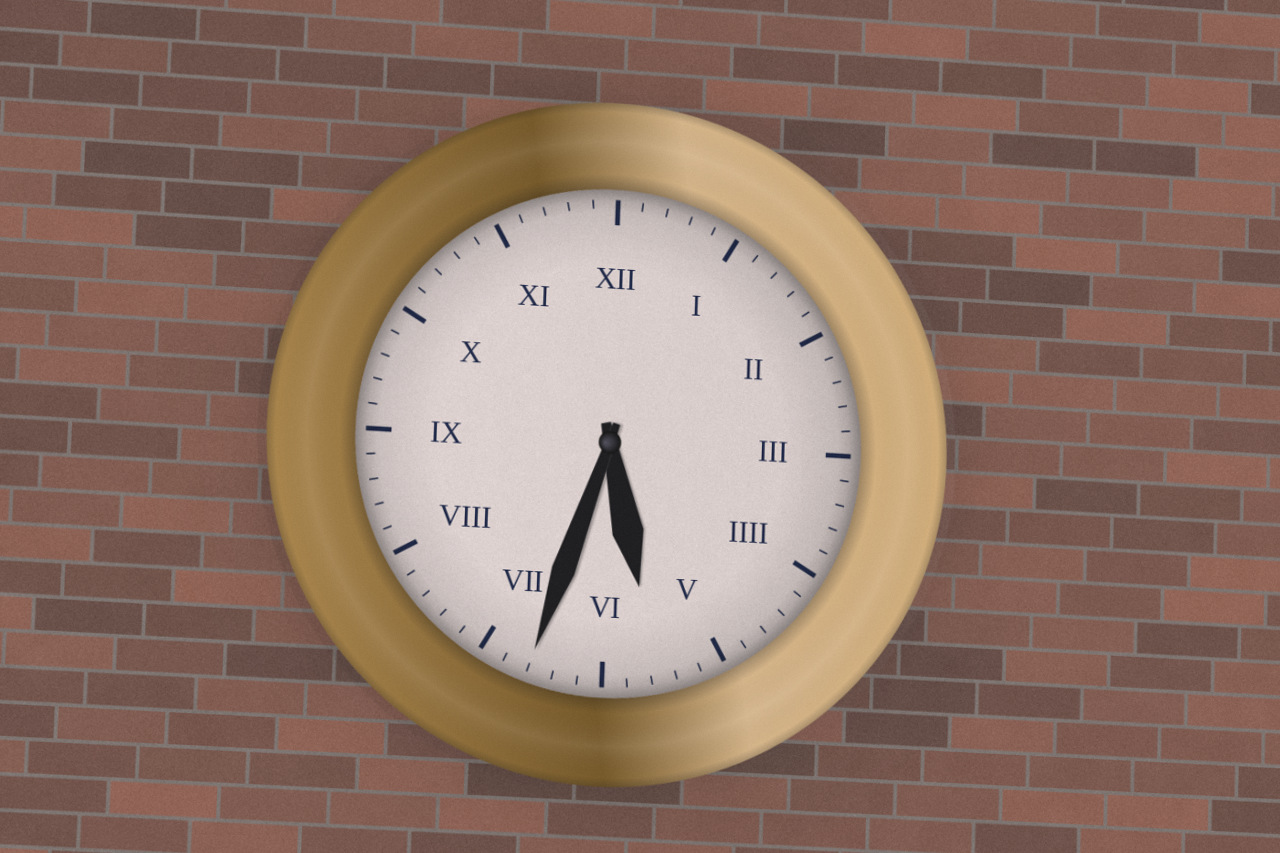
5:33
